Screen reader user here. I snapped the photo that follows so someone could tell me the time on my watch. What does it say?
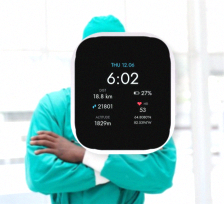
6:02
